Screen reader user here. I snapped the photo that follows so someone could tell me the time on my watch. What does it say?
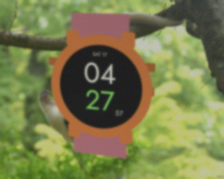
4:27
